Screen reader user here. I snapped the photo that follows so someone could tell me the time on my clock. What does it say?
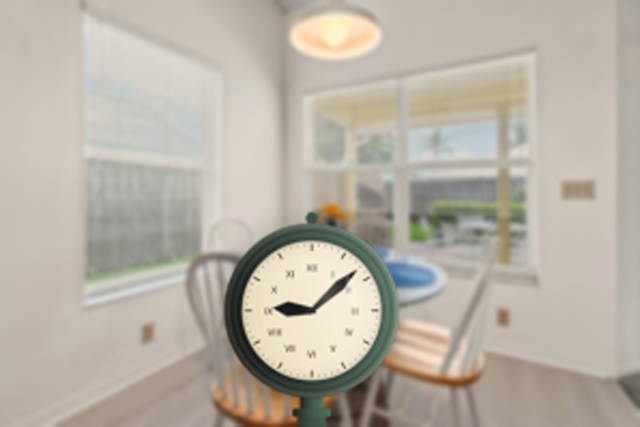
9:08
